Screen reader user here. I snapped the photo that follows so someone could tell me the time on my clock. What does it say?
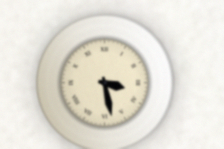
3:28
